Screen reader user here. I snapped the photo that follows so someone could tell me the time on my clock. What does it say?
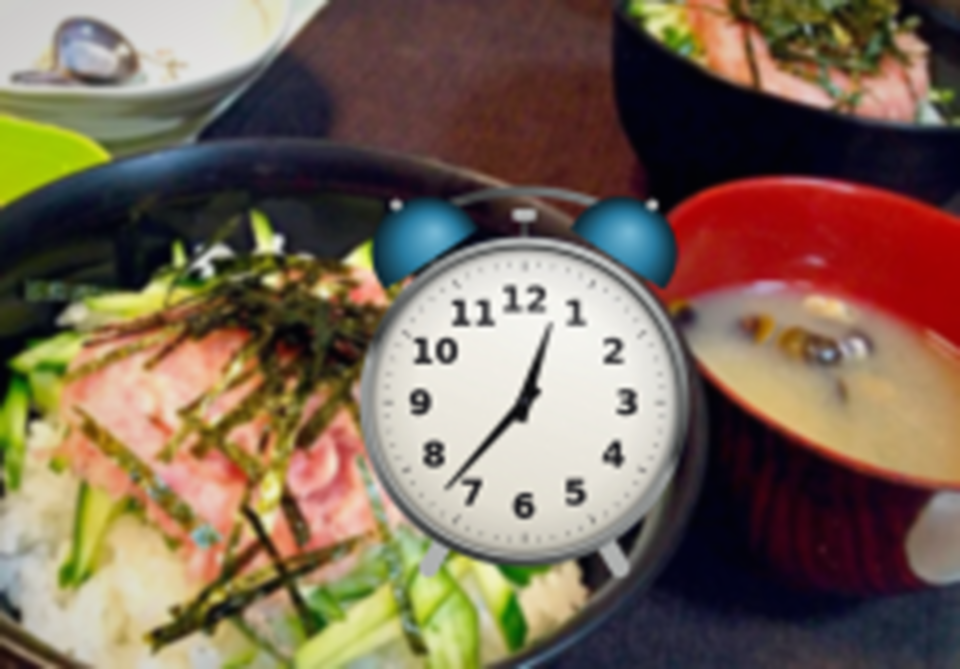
12:37
